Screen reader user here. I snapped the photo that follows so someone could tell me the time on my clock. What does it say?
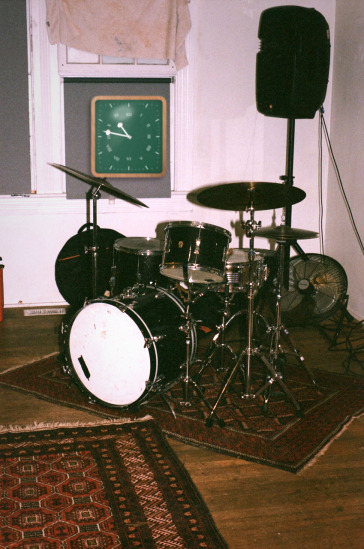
10:47
